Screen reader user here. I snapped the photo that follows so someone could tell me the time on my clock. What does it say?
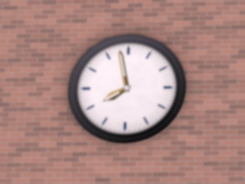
7:58
